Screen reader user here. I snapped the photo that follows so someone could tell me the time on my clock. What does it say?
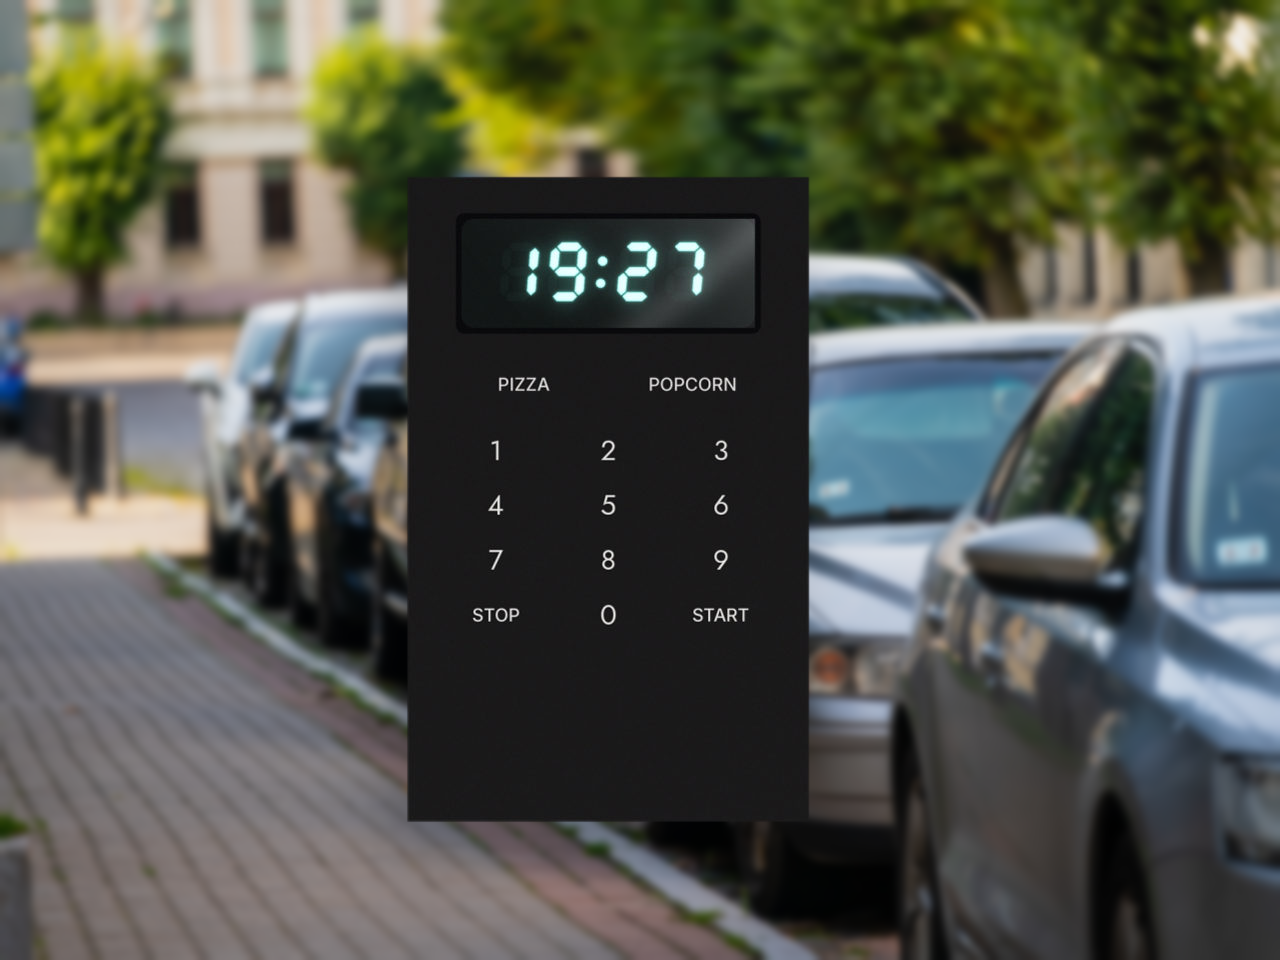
19:27
